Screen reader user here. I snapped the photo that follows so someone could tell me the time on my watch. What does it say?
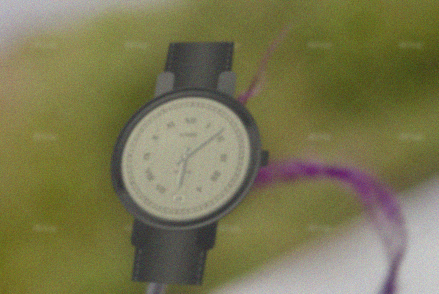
6:08
